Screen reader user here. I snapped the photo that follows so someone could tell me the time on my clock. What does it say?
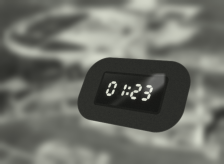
1:23
